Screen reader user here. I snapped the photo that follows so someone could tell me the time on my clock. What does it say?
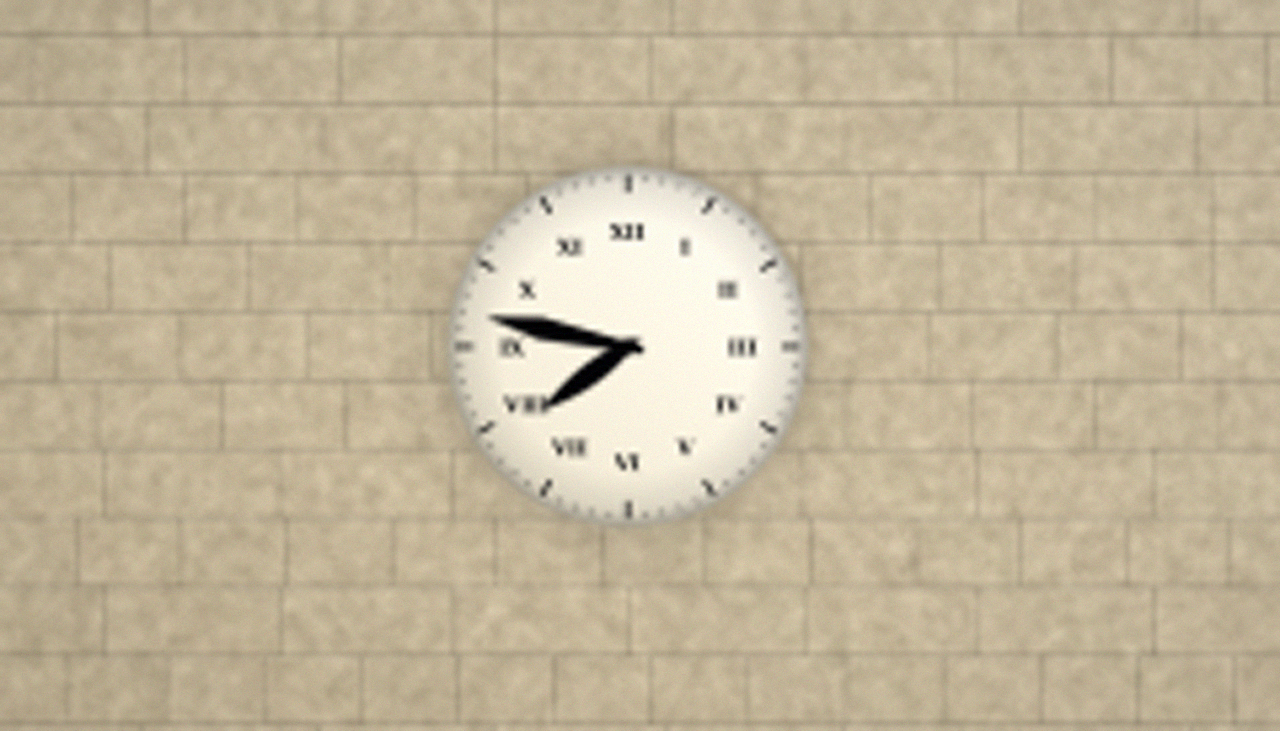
7:47
